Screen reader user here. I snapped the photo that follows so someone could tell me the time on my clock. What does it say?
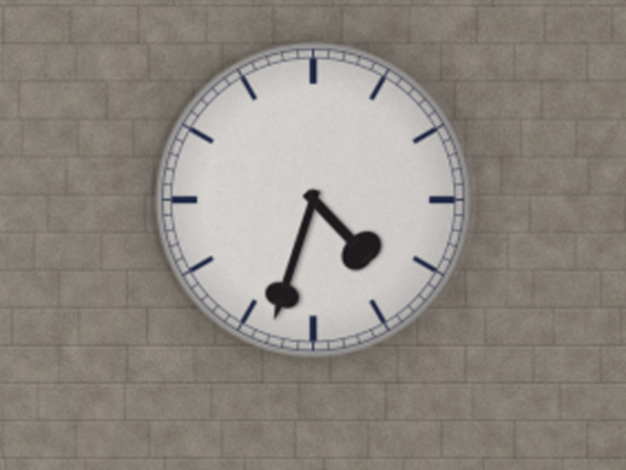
4:33
